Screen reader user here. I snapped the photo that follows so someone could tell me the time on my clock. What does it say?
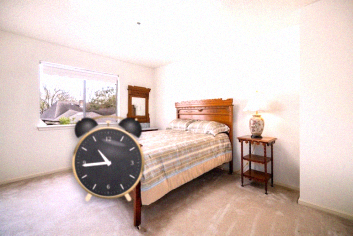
10:44
